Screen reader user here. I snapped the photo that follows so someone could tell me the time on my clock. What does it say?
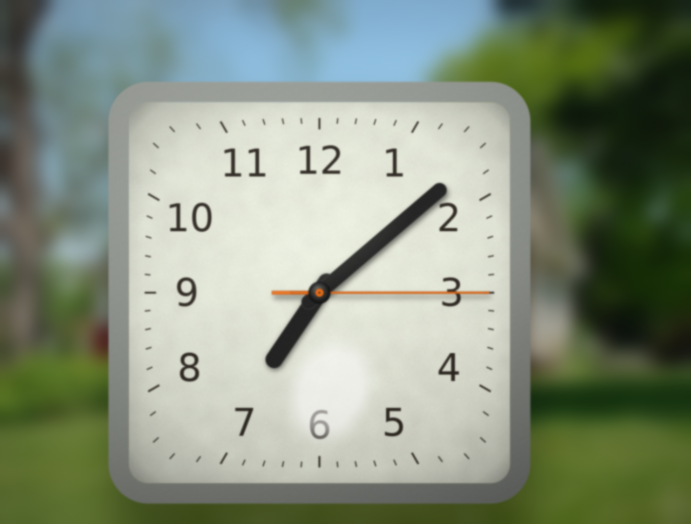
7:08:15
